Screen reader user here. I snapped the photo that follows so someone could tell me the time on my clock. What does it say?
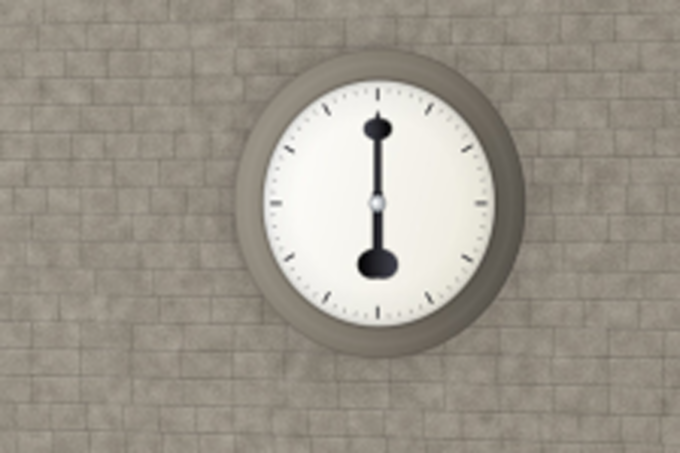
6:00
